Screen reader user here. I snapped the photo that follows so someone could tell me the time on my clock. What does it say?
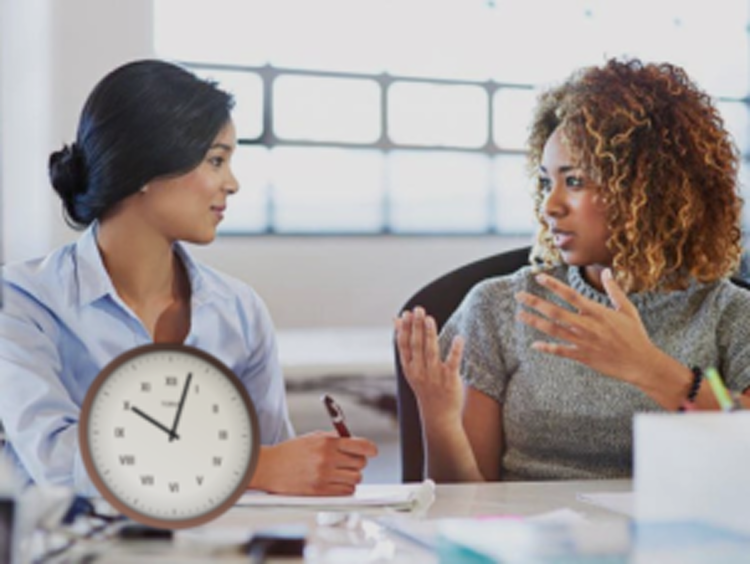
10:03
